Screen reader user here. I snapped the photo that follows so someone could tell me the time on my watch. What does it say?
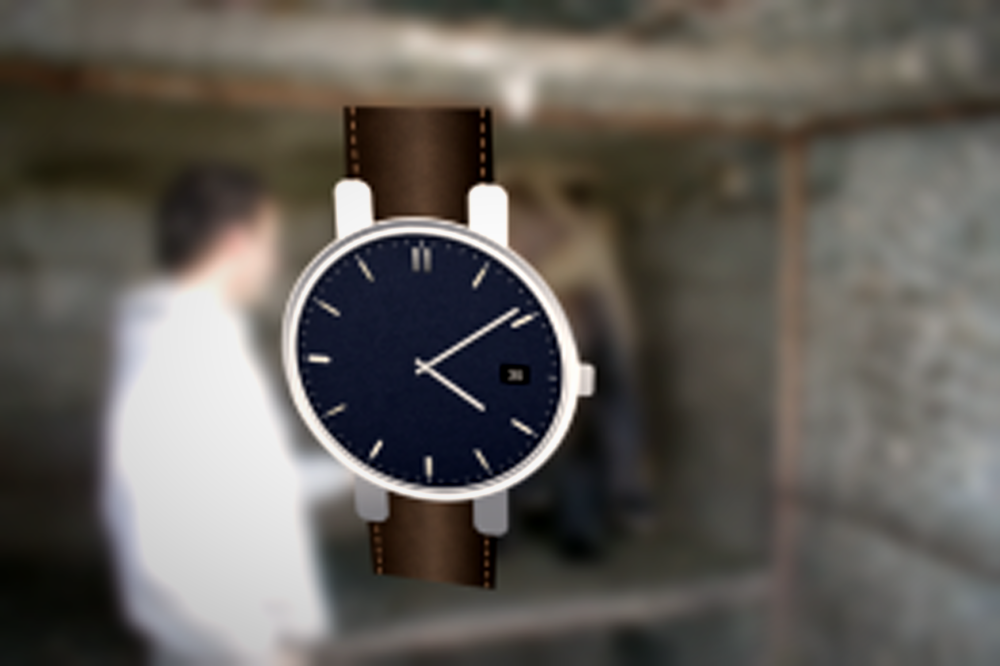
4:09
